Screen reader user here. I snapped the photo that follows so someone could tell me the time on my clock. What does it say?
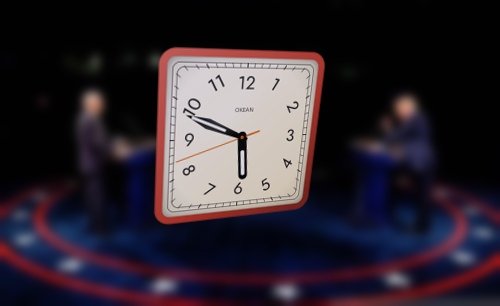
5:48:42
